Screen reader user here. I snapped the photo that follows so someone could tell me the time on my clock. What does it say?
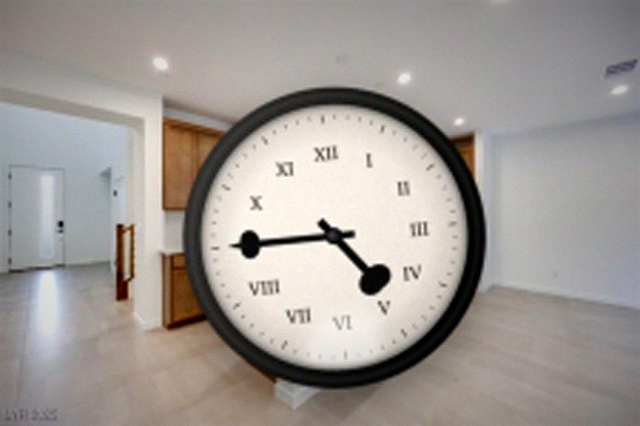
4:45
